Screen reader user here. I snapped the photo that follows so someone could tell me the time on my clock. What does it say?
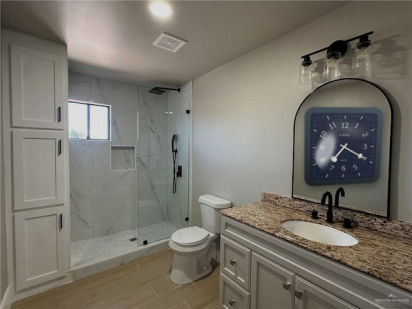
7:20
